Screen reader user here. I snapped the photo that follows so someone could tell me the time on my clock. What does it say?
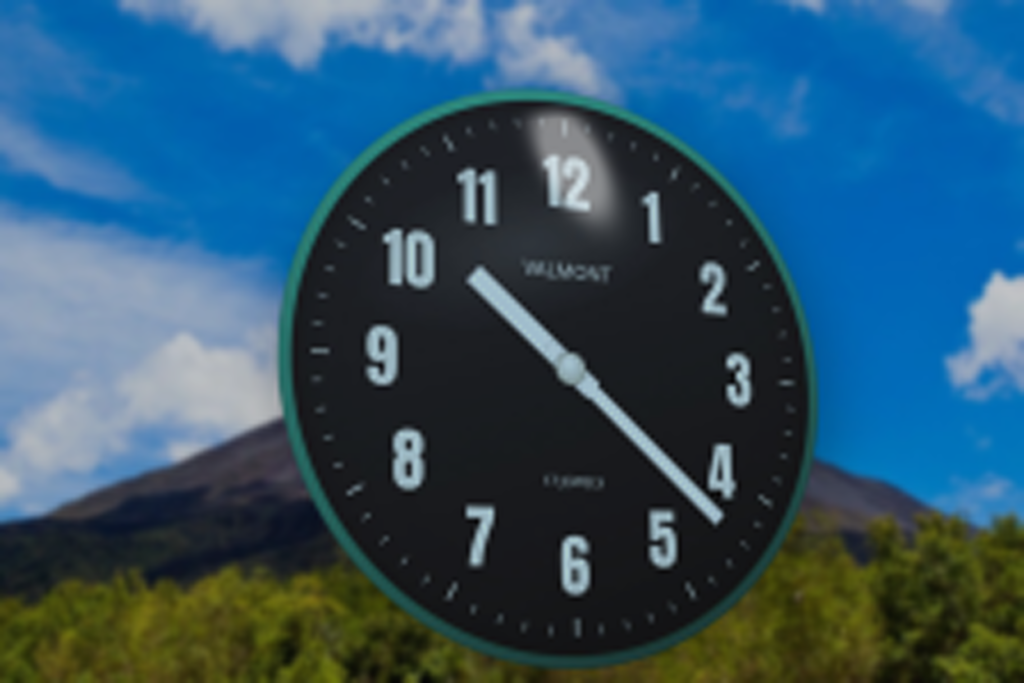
10:22
